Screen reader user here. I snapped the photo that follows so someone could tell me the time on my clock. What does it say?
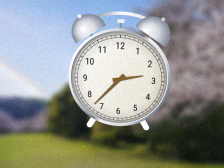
2:37
